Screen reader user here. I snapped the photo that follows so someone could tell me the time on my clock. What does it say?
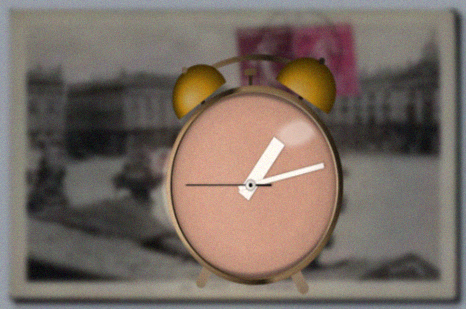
1:12:45
